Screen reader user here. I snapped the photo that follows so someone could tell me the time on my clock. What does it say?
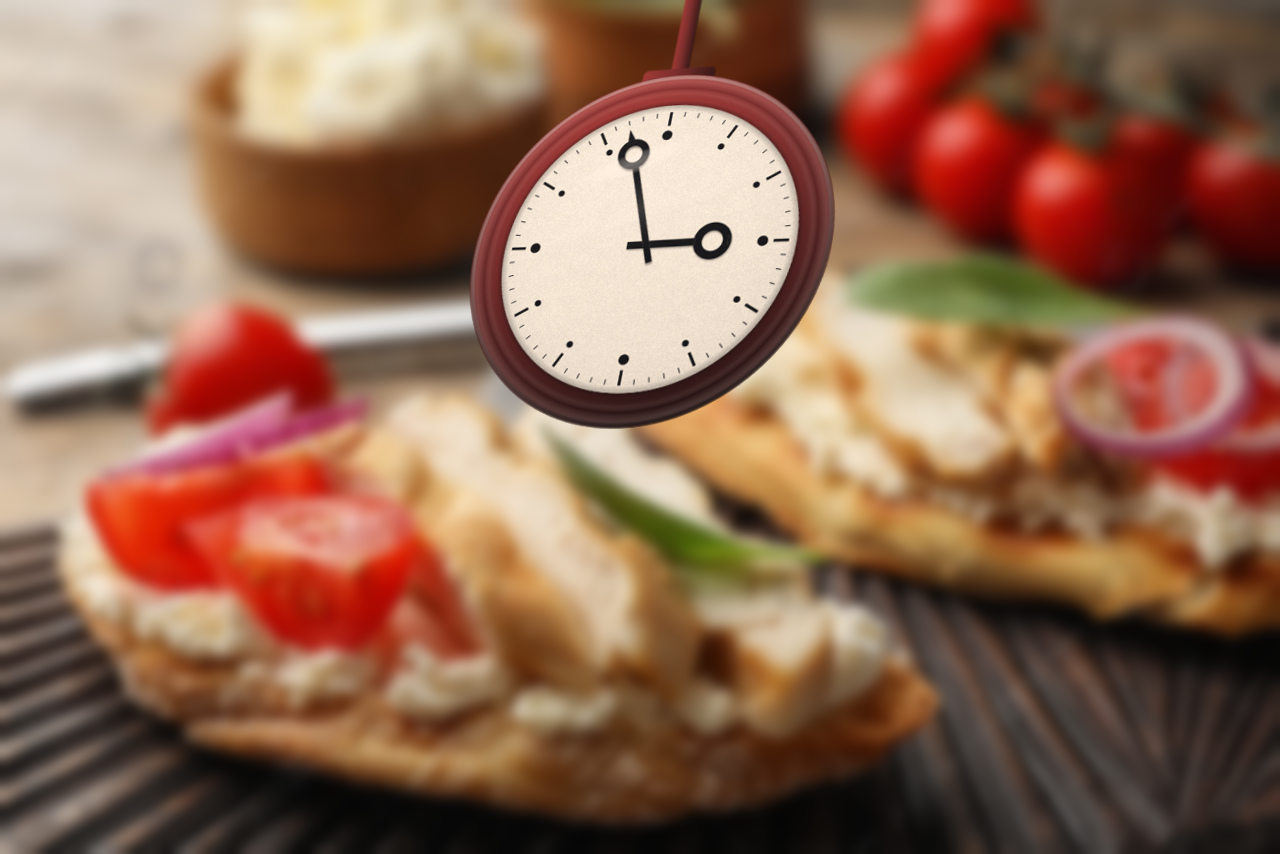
2:57
